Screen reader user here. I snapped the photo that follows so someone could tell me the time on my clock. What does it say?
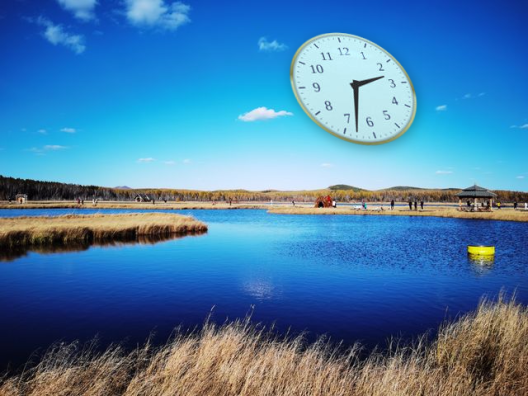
2:33
